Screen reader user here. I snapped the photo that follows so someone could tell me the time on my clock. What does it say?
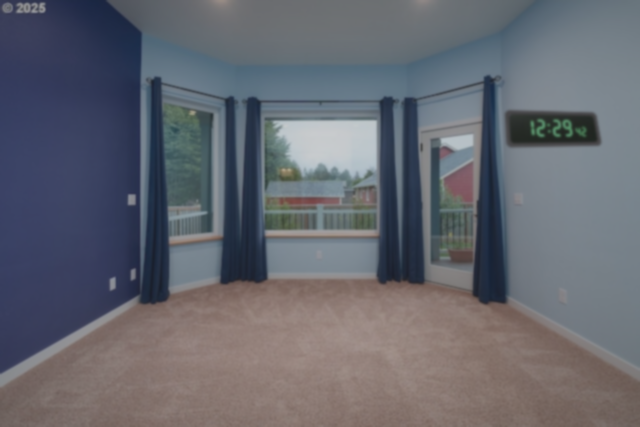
12:29
